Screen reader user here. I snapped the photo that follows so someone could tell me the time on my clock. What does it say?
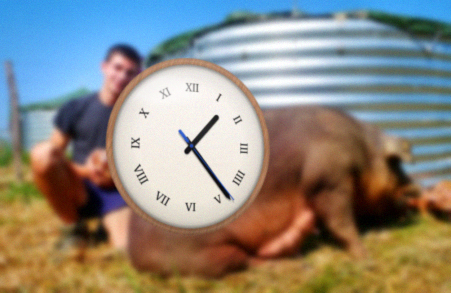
1:23:23
